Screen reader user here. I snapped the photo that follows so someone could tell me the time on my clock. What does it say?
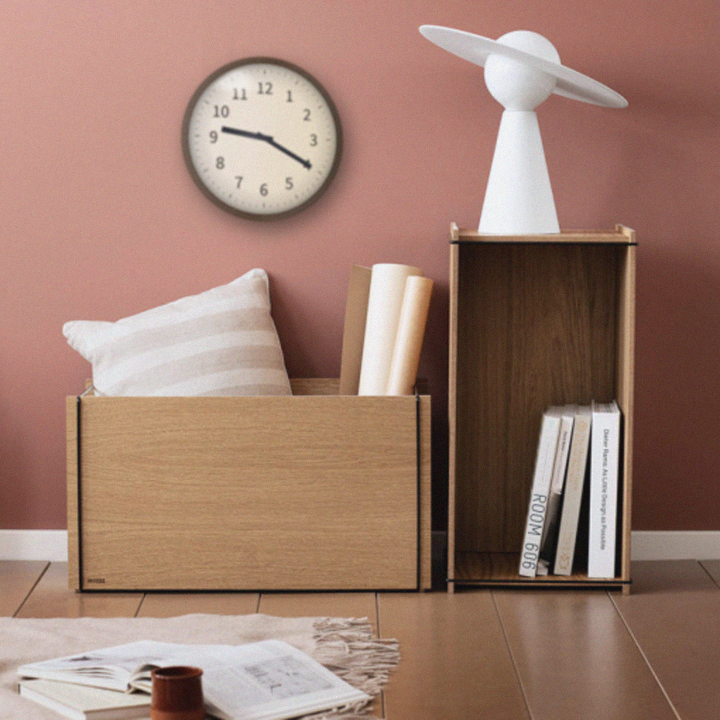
9:20
